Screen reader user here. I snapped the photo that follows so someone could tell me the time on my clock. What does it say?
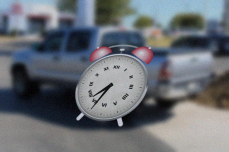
7:34
